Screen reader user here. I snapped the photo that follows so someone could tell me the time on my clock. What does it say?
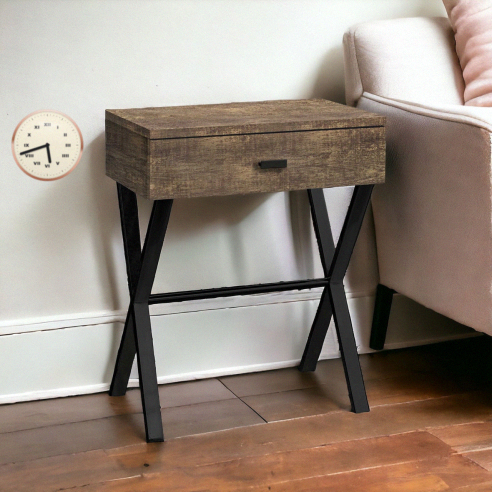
5:42
